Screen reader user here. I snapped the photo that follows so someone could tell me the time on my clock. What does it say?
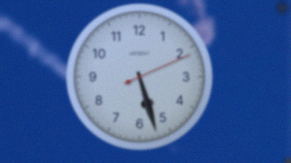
5:27:11
